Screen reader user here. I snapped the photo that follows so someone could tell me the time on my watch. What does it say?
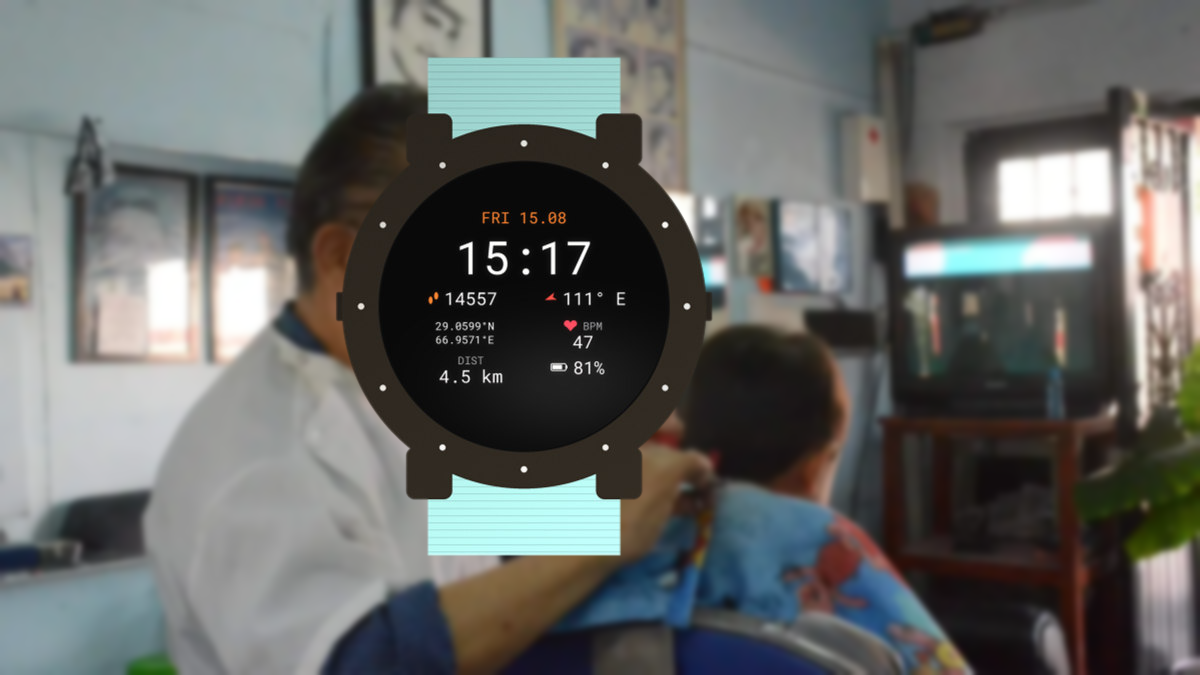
15:17
